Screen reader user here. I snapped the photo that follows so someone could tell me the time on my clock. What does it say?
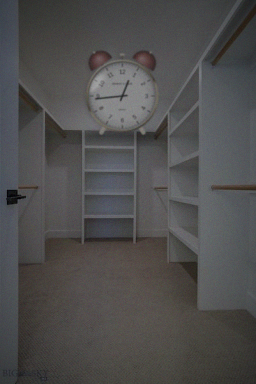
12:44
